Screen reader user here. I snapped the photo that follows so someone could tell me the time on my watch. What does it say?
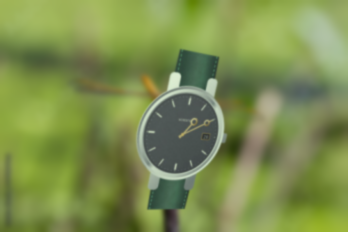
1:10
